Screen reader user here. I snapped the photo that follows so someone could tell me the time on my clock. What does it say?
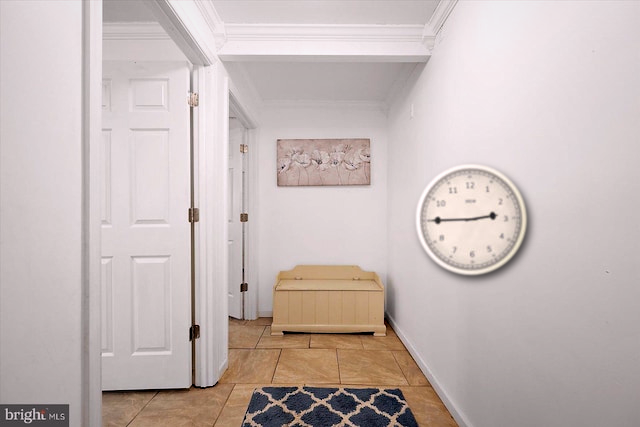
2:45
